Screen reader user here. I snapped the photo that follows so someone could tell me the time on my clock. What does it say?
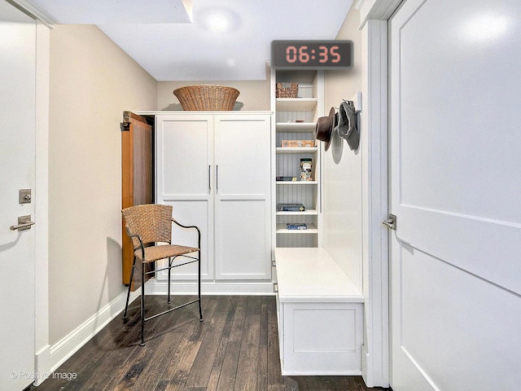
6:35
